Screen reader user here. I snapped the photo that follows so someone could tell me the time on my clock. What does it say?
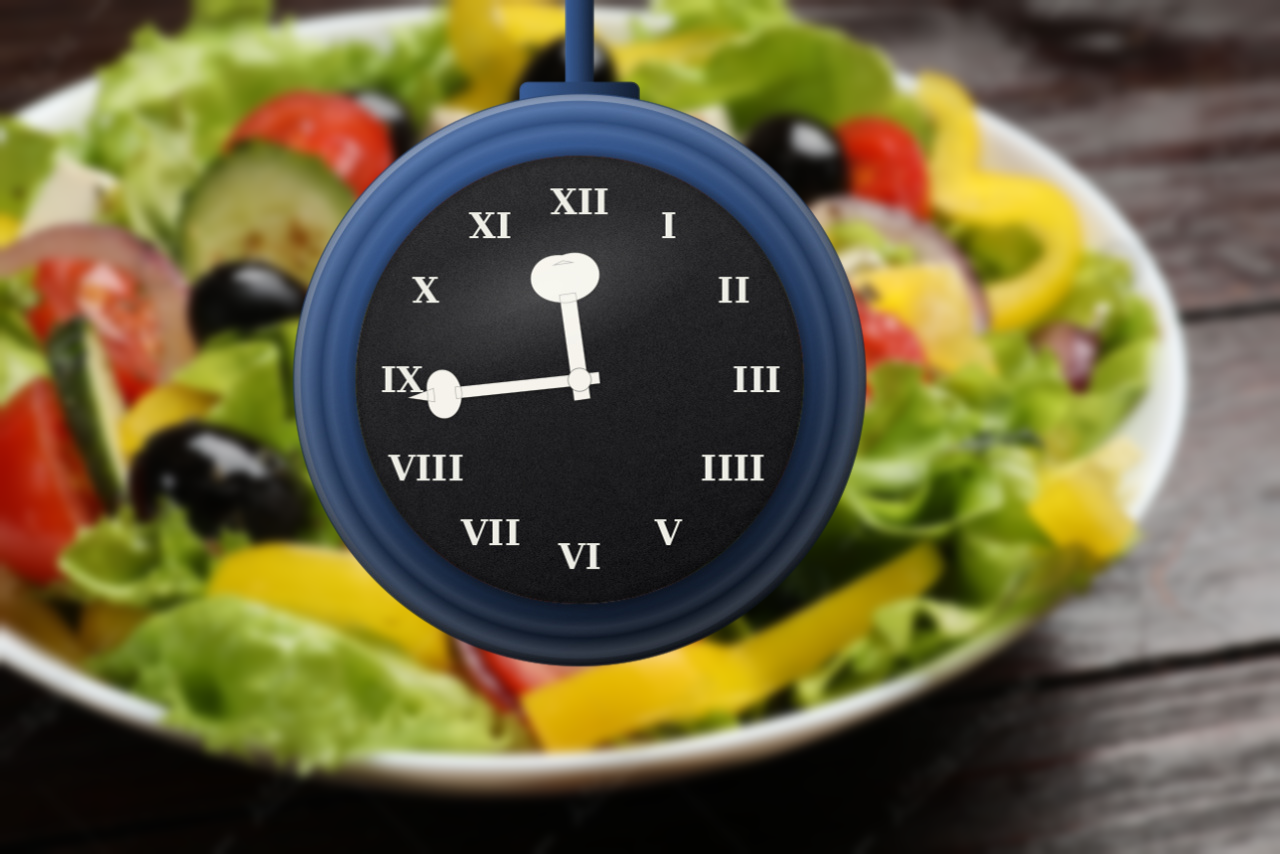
11:44
